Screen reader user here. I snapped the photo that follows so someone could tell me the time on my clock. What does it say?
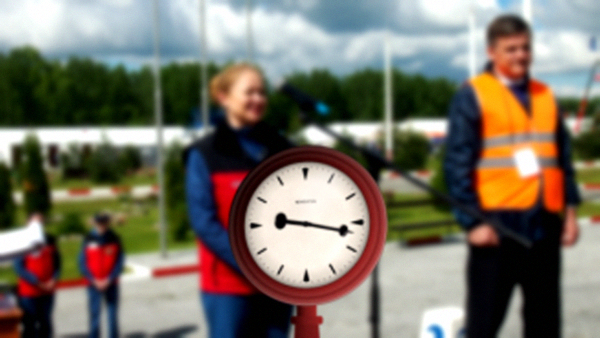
9:17
